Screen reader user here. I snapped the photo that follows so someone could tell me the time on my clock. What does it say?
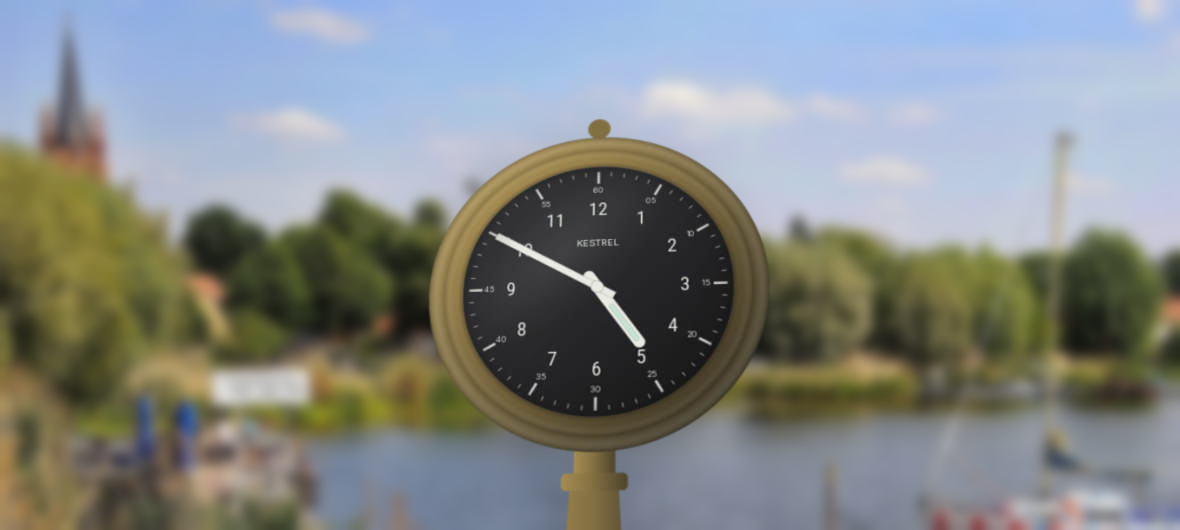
4:50
